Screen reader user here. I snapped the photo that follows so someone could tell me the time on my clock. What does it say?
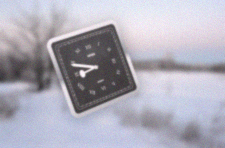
8:49
